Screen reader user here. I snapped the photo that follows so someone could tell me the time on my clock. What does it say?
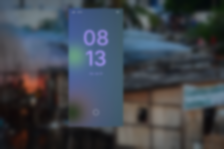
8:13
